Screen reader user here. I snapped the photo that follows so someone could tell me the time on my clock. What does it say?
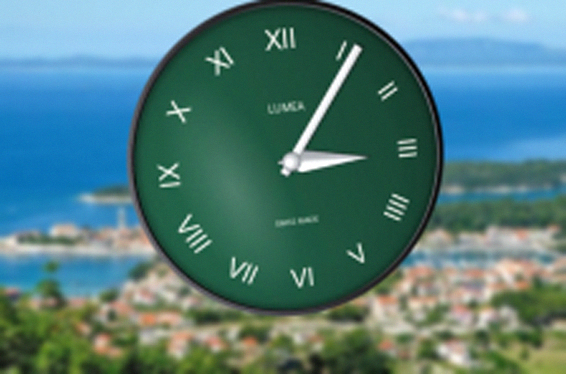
3:06
